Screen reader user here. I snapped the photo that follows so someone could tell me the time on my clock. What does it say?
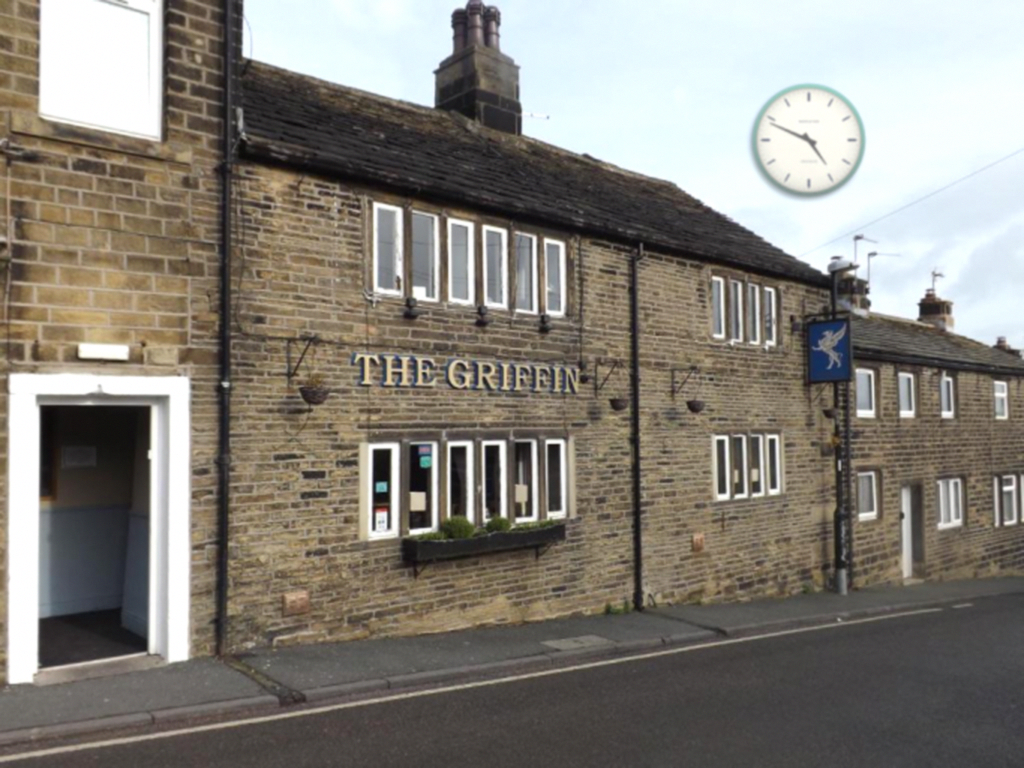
4:49
